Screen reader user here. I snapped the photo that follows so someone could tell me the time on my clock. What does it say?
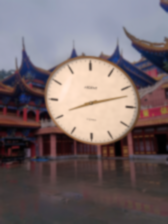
8:12
